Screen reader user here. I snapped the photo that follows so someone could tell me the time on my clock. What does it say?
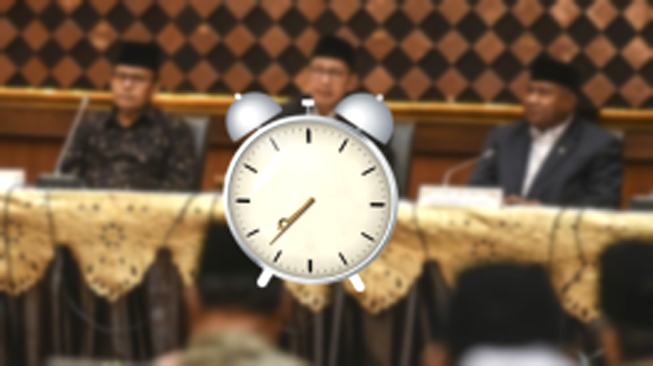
7:37
